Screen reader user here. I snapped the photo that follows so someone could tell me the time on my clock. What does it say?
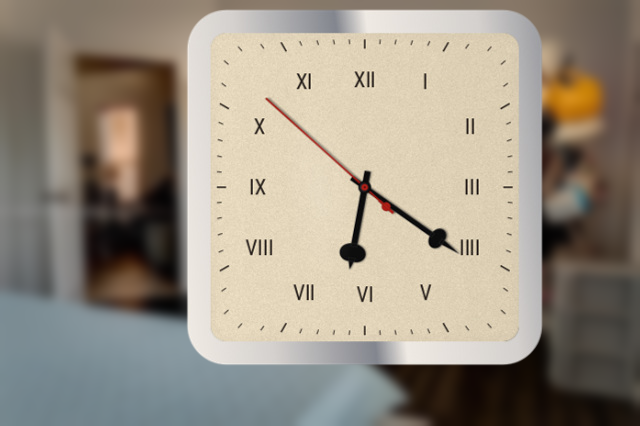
6:20:52
